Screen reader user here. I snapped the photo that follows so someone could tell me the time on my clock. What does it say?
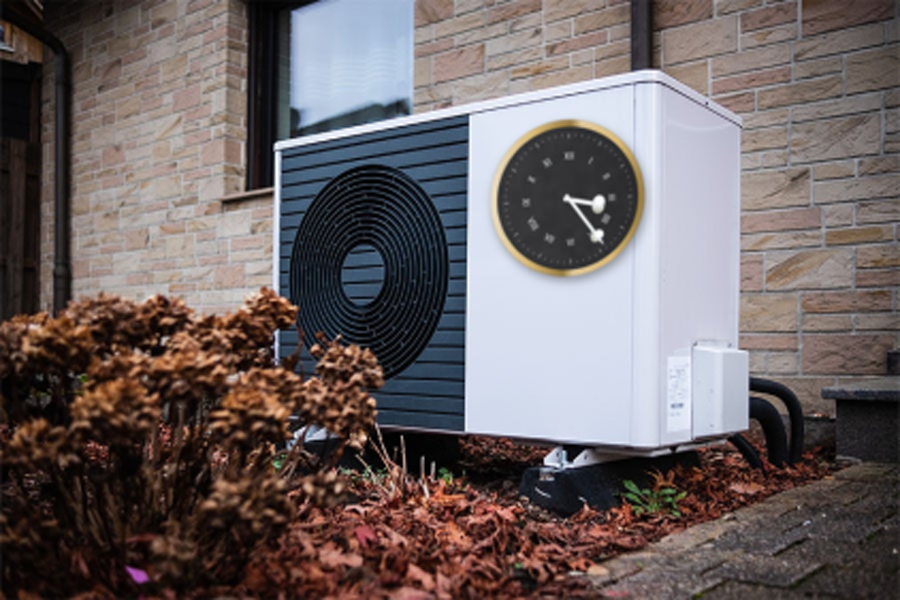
3:24
